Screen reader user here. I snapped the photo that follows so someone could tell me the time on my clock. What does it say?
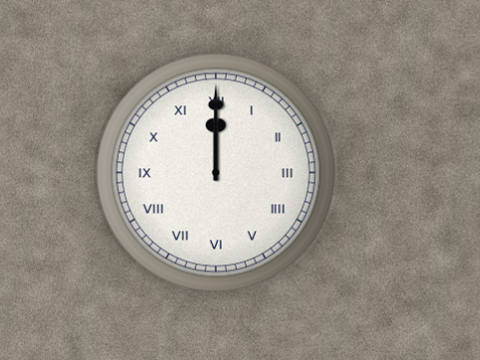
12:00
